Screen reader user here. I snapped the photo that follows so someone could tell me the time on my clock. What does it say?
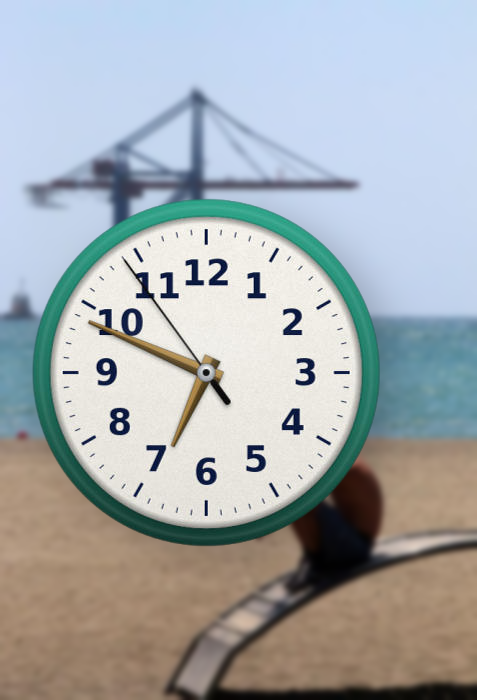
6:48:54
